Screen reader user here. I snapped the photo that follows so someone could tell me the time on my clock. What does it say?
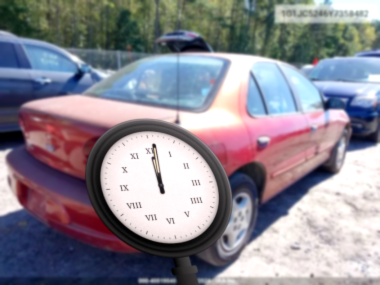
12:01
